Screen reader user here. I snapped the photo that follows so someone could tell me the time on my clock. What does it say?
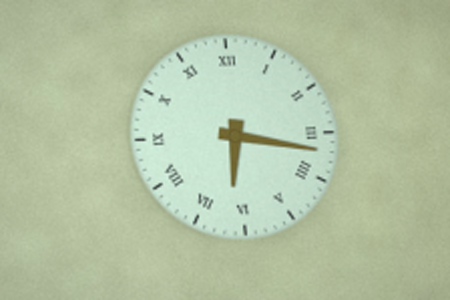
6:17
